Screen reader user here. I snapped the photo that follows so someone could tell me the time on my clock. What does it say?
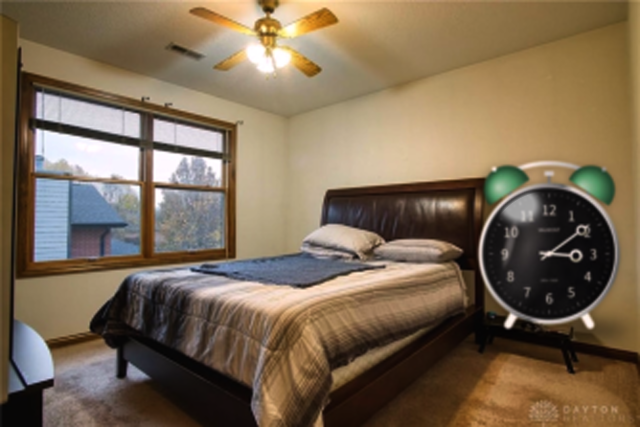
3:09
